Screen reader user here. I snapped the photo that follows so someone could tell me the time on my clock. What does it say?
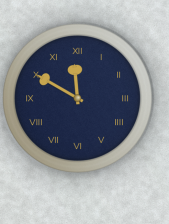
11:50
